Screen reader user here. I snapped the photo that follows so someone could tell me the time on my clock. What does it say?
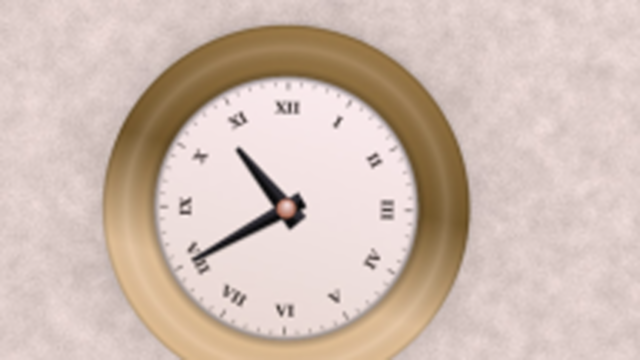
10:40
